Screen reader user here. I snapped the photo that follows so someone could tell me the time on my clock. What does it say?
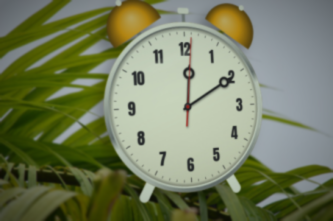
12:10:01
